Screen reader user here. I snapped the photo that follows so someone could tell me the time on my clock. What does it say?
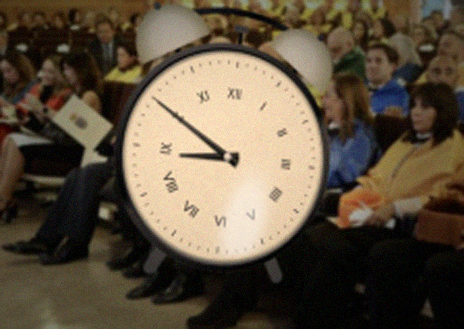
8:50
